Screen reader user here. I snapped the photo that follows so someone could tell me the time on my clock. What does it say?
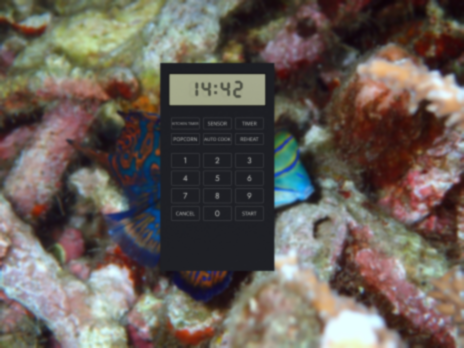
14:42
